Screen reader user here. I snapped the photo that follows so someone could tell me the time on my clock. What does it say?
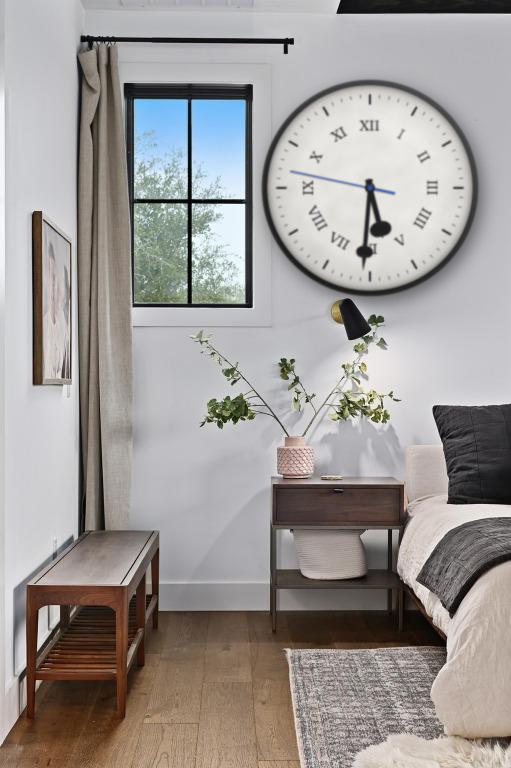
5:30:47
